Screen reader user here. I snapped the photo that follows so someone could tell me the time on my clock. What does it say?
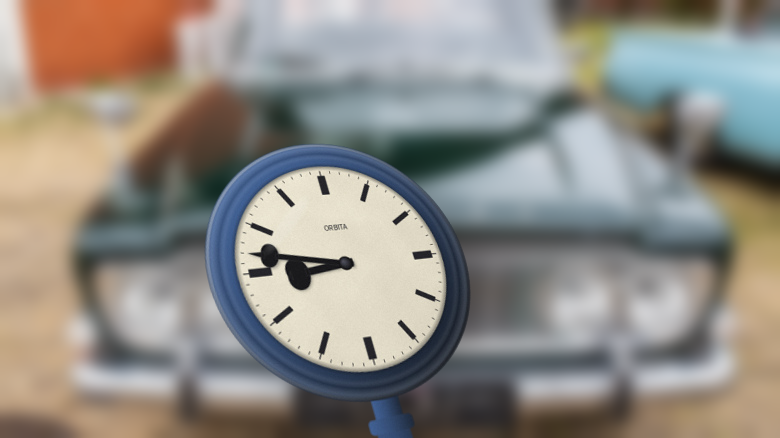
8:47
